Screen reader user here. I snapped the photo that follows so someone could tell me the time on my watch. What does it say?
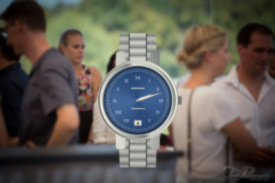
2:12
